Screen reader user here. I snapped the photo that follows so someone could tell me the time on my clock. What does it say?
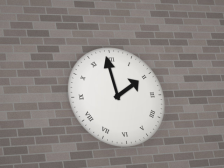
1:59
